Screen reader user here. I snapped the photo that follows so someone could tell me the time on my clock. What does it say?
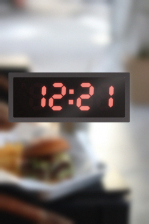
12:21
